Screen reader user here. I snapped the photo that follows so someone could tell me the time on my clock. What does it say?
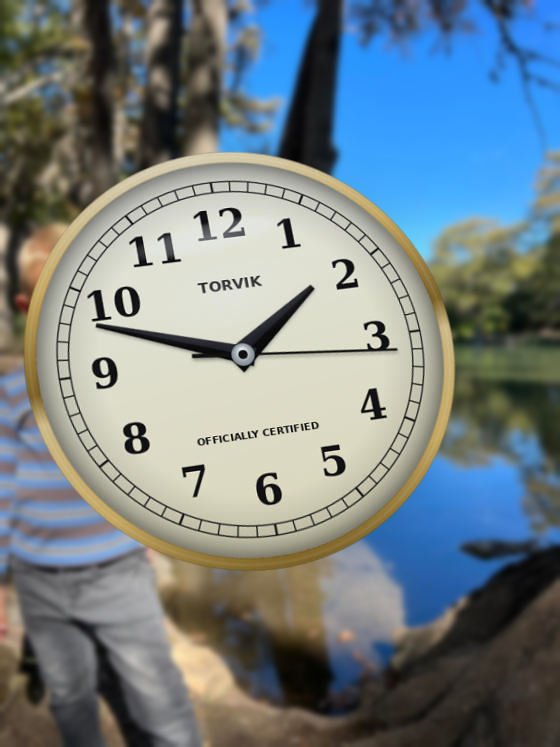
1:48:16
